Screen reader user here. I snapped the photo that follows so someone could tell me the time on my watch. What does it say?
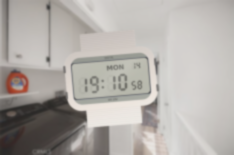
19:10
